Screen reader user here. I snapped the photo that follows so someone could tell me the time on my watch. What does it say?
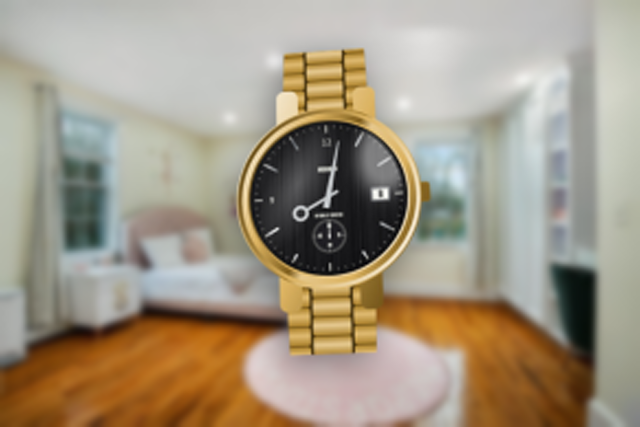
8:02
